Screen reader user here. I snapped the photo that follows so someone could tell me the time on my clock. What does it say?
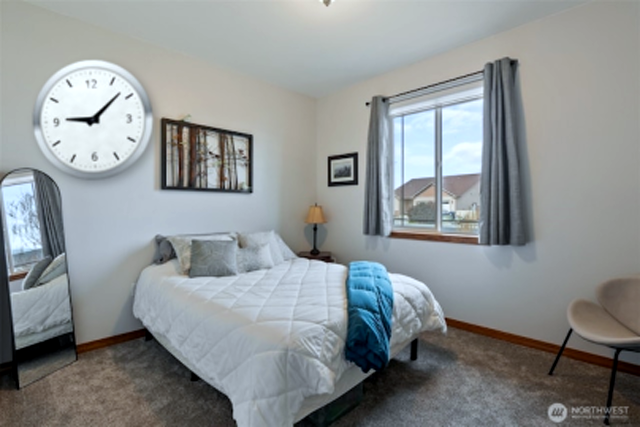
9:08
